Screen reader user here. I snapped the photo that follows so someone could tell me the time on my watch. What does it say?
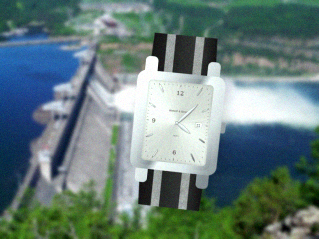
4:07
